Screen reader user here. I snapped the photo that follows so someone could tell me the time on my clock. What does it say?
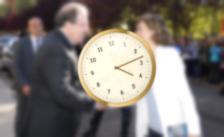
4:13
